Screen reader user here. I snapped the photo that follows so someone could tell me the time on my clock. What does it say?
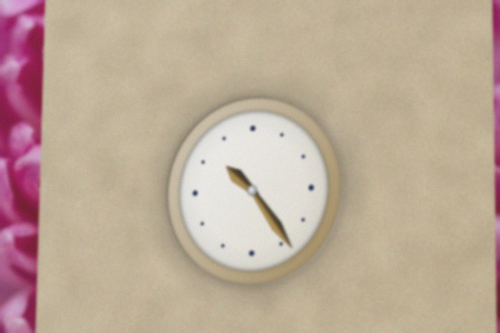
10:24
